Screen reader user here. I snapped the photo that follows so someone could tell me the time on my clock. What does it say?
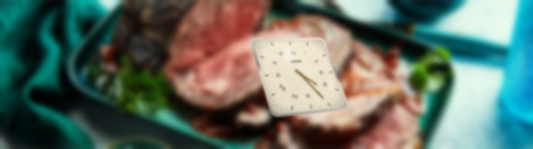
4:25
